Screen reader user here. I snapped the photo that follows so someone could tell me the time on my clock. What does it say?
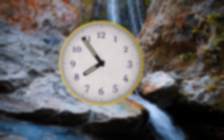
7:54
